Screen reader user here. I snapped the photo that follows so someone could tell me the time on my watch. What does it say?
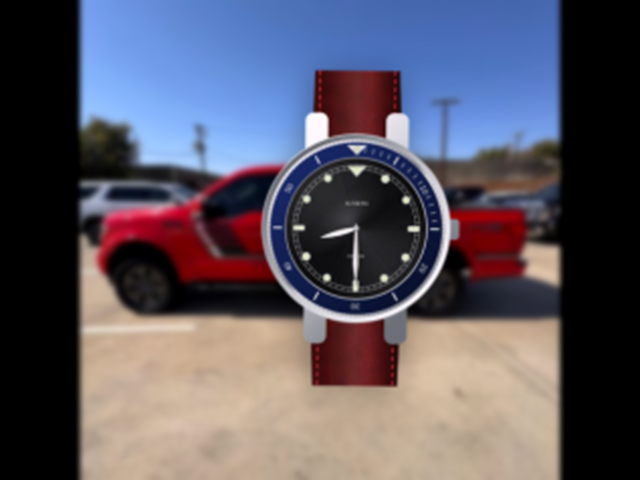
8:30
